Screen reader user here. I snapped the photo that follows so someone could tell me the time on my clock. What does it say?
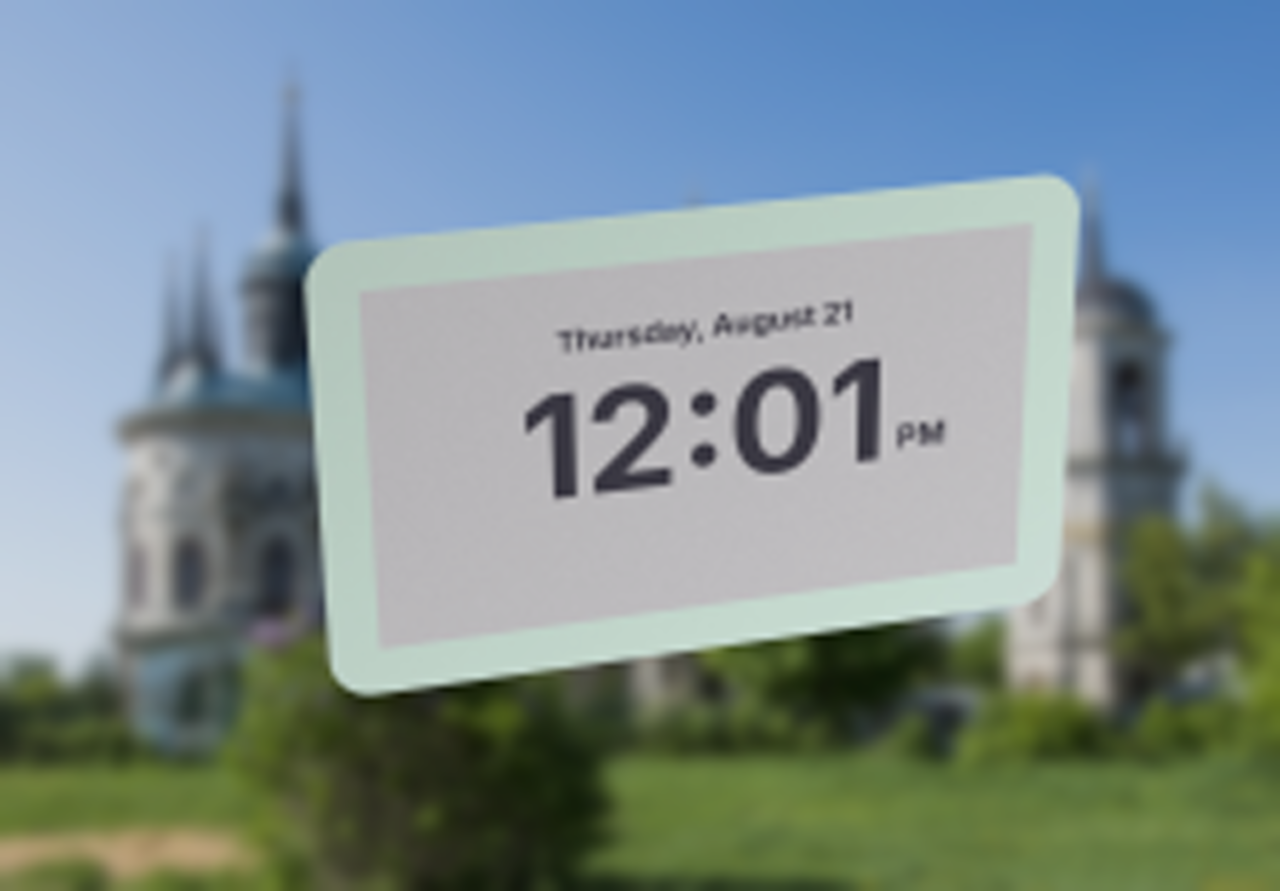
12:01
